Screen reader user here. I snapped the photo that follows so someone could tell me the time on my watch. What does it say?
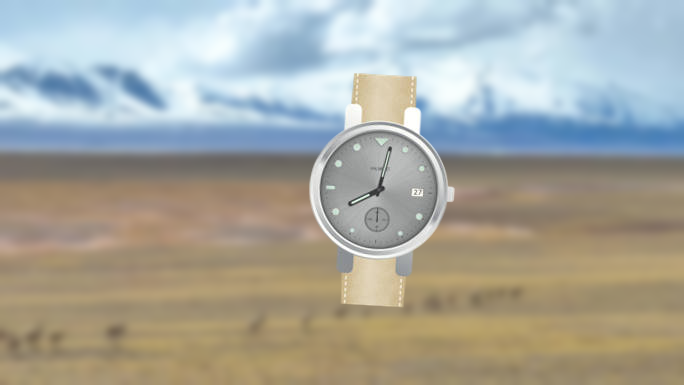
8:02
